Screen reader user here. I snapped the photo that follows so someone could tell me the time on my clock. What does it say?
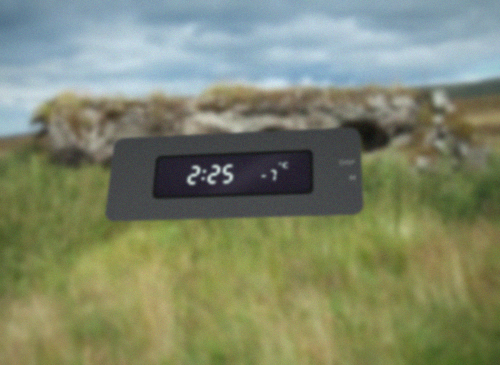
2:25
